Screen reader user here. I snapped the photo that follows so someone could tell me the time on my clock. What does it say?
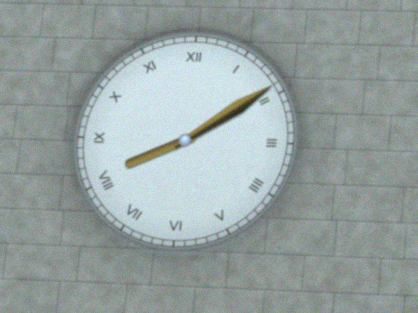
8:09
